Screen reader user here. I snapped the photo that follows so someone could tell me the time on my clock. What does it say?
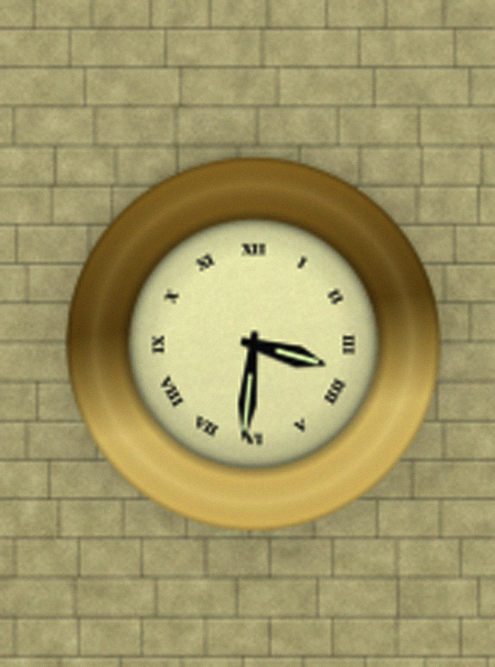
3:31
